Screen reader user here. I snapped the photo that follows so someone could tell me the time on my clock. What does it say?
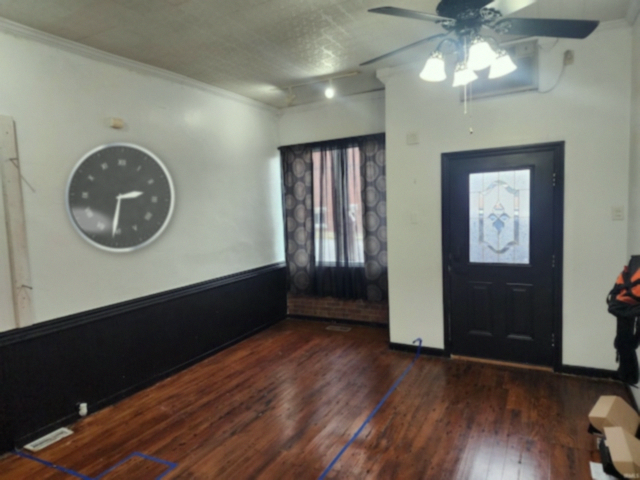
2:31
